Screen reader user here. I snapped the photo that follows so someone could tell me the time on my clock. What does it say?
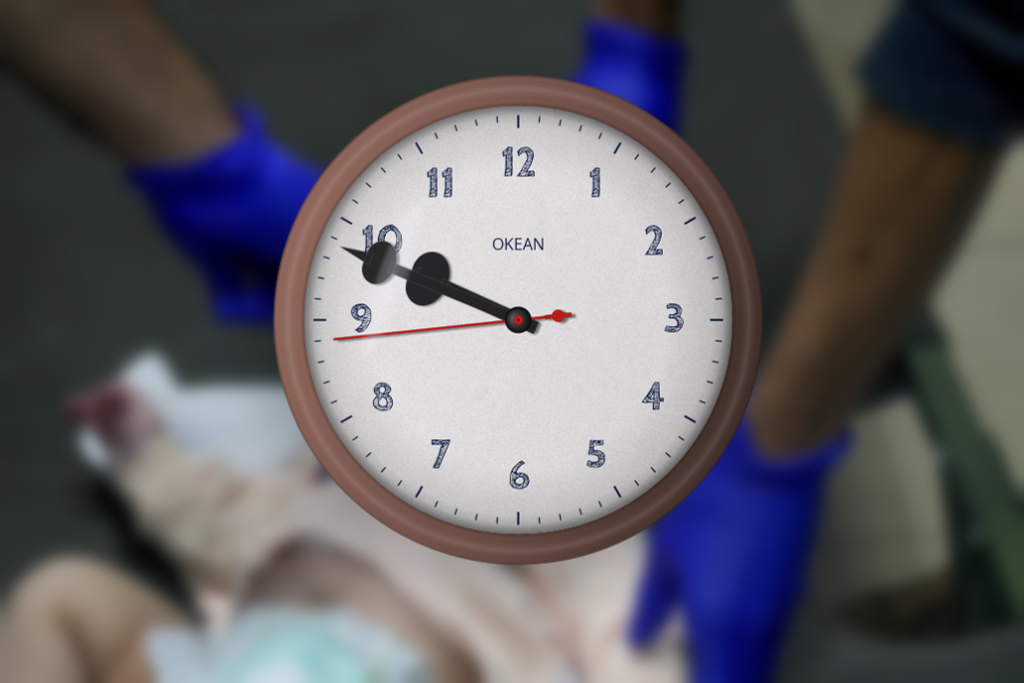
9:48:44
